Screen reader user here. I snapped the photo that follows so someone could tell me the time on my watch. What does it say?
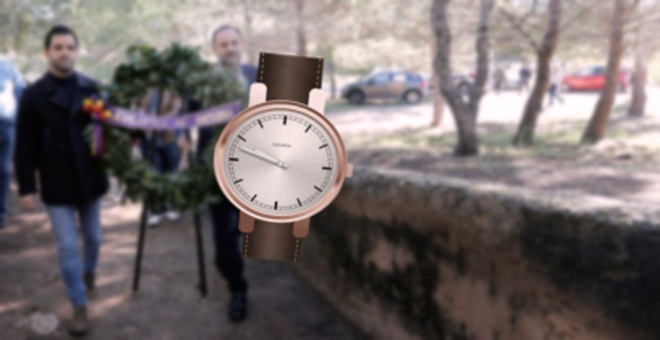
9:48
